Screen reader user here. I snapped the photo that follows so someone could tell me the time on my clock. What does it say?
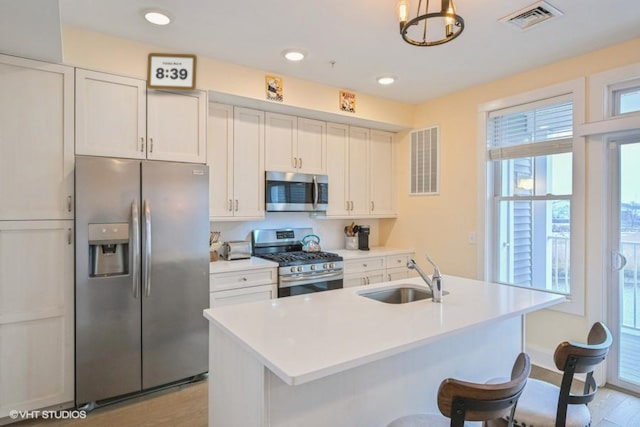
8:39
